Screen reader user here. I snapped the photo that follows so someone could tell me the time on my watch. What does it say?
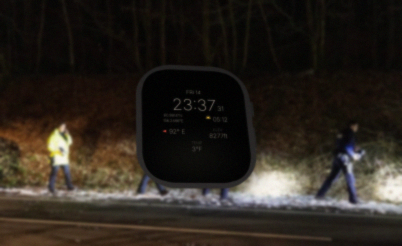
23:37
